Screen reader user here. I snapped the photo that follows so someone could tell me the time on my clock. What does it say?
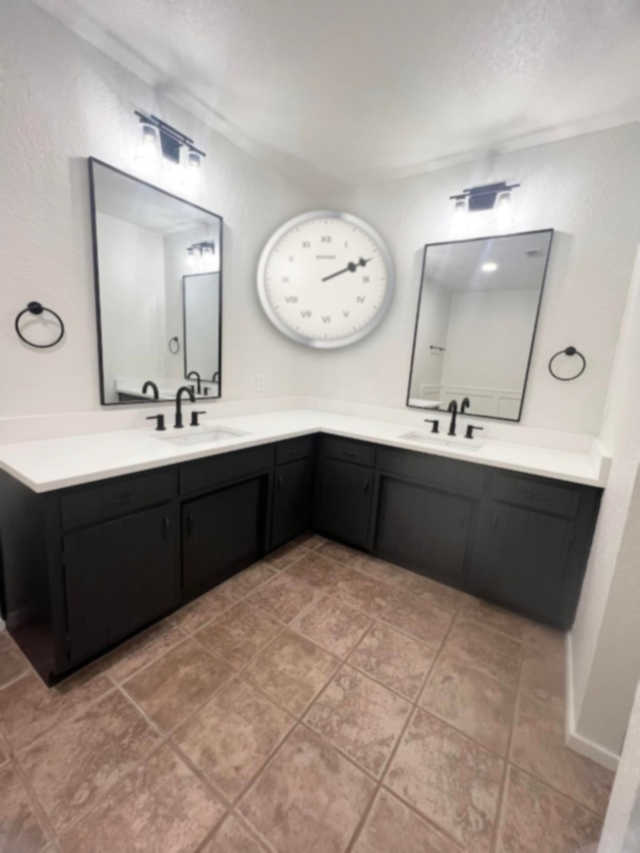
2:11
